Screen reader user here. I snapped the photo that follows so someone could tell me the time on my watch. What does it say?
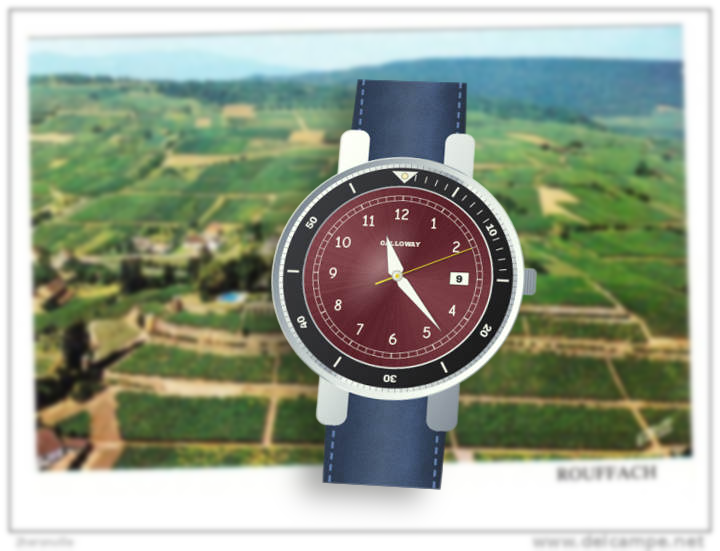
11:23:11
